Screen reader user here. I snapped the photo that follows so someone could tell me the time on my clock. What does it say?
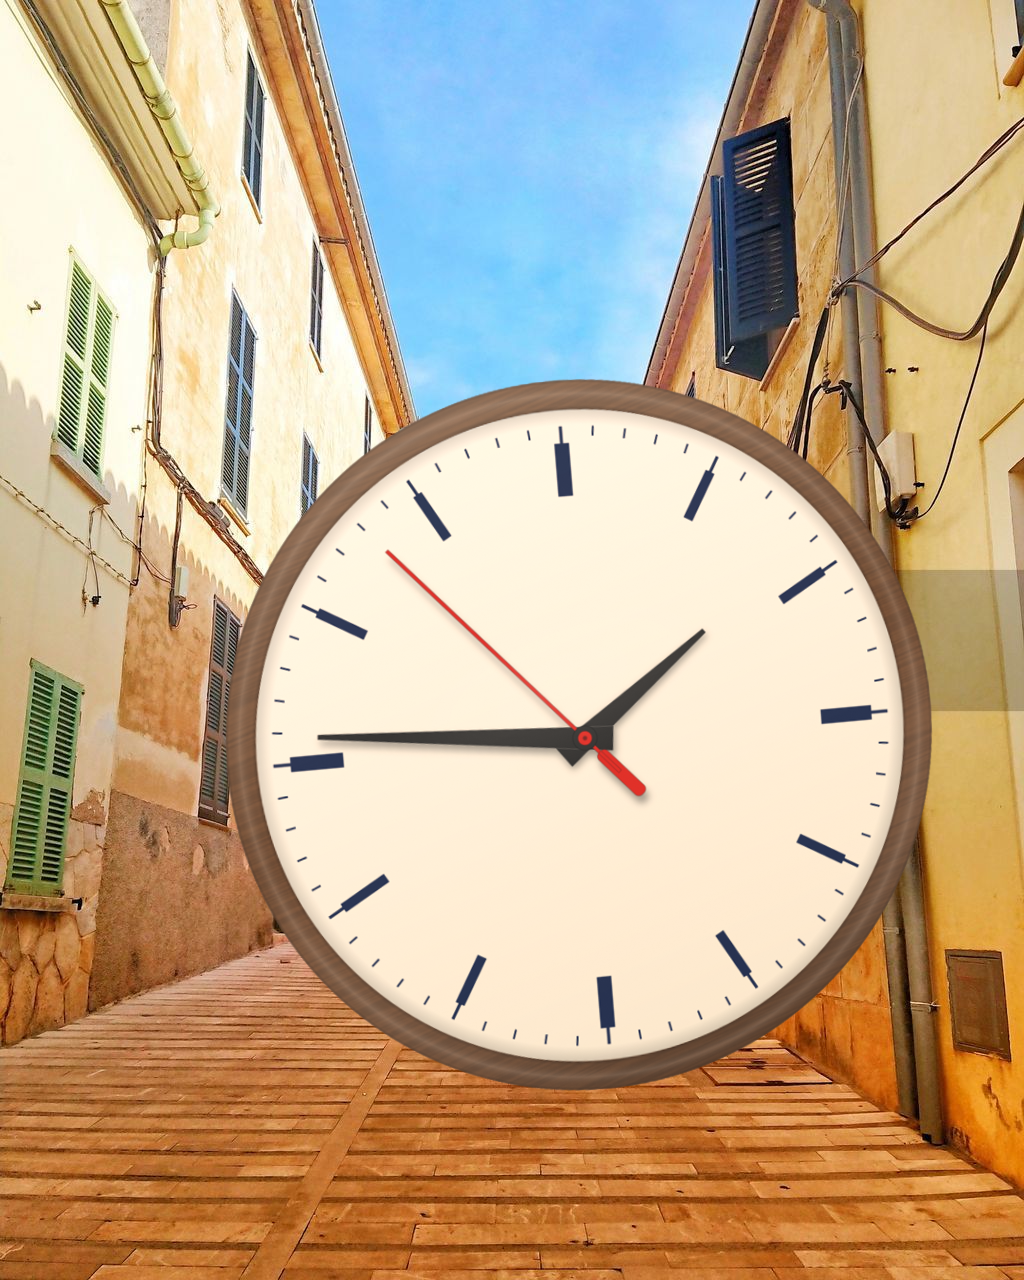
1:45:53
